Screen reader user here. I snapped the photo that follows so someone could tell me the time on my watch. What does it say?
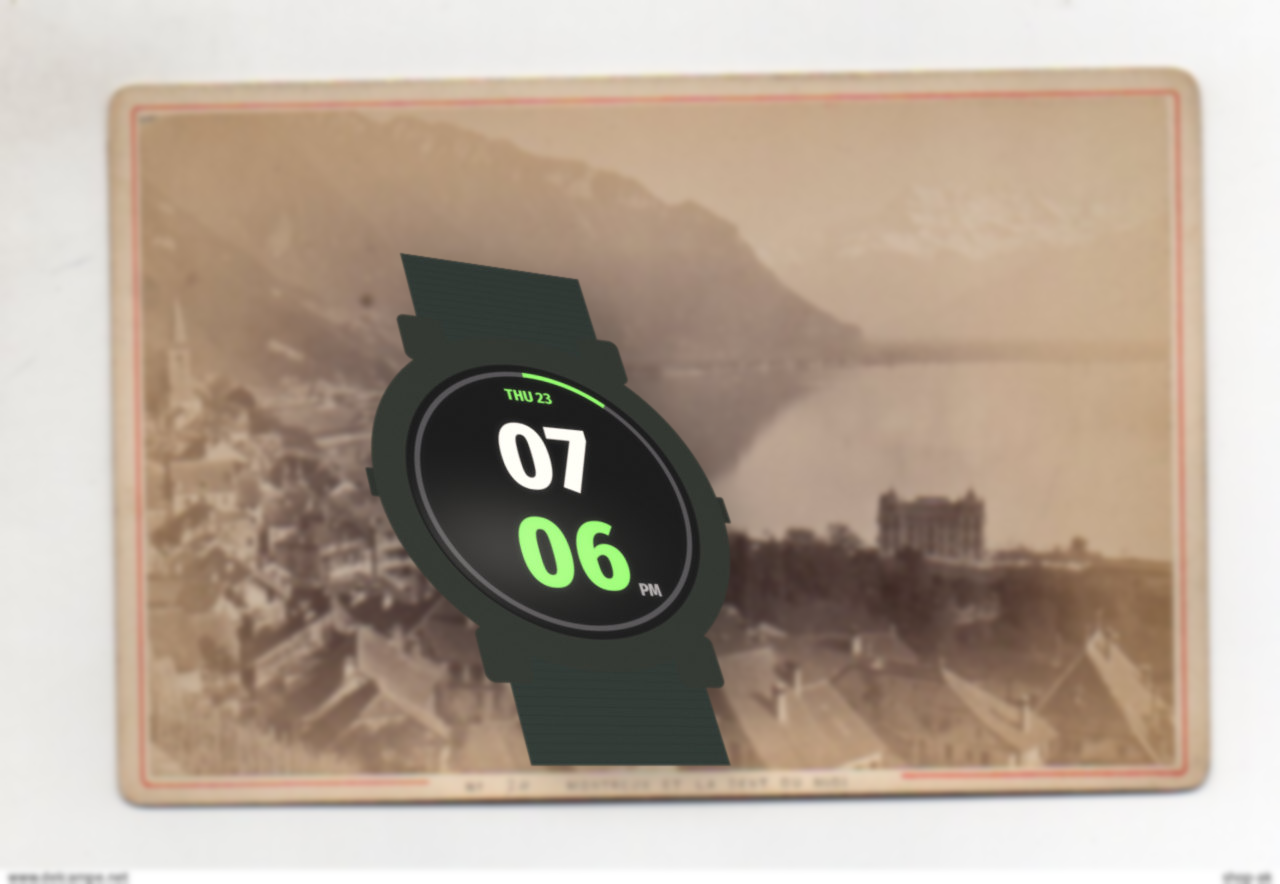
7:06
